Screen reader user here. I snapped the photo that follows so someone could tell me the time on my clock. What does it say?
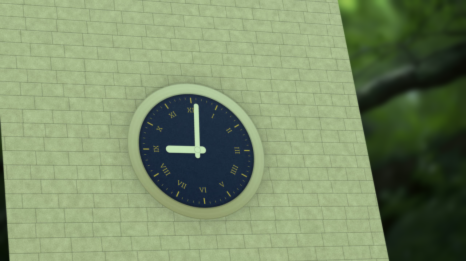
9:01
